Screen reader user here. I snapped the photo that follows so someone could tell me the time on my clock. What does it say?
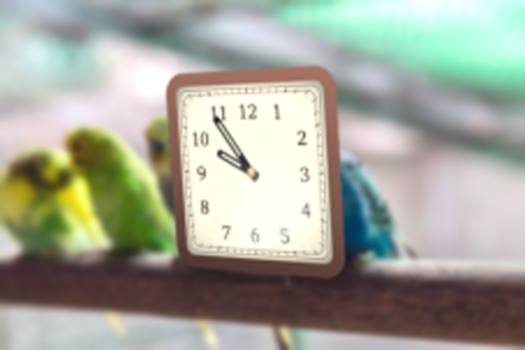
9:54
